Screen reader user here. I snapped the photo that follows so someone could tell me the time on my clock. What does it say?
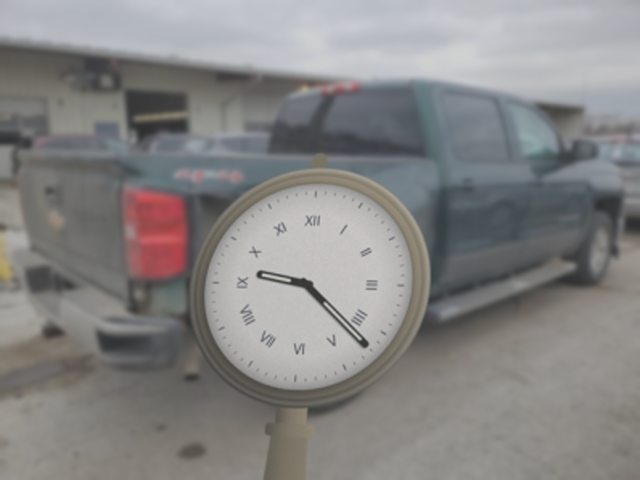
9:22
